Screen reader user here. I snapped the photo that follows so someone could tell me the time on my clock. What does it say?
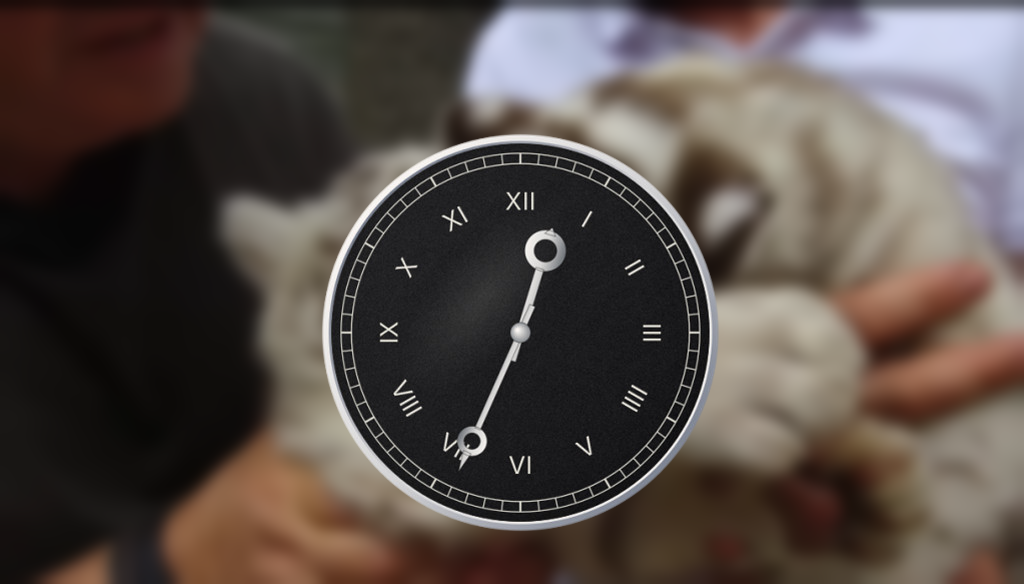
12:34
